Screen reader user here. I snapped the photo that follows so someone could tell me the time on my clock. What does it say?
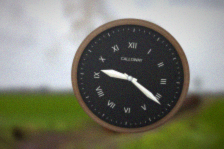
9:21
